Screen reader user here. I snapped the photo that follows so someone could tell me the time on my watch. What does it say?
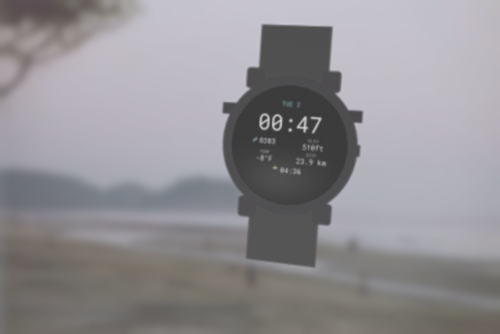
0:47
